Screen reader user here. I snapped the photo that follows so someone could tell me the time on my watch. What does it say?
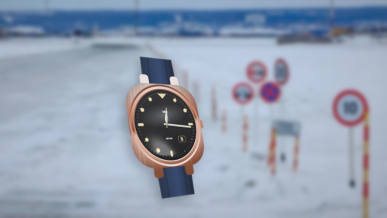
12:16
